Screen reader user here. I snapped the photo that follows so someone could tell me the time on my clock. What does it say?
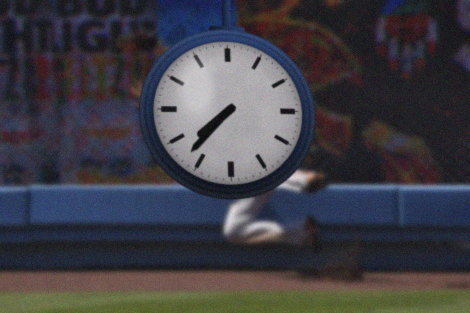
7:37
